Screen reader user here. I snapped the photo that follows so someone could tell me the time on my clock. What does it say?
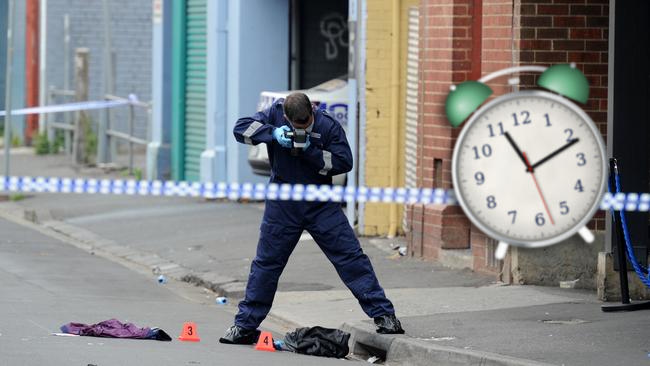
11:11:28
